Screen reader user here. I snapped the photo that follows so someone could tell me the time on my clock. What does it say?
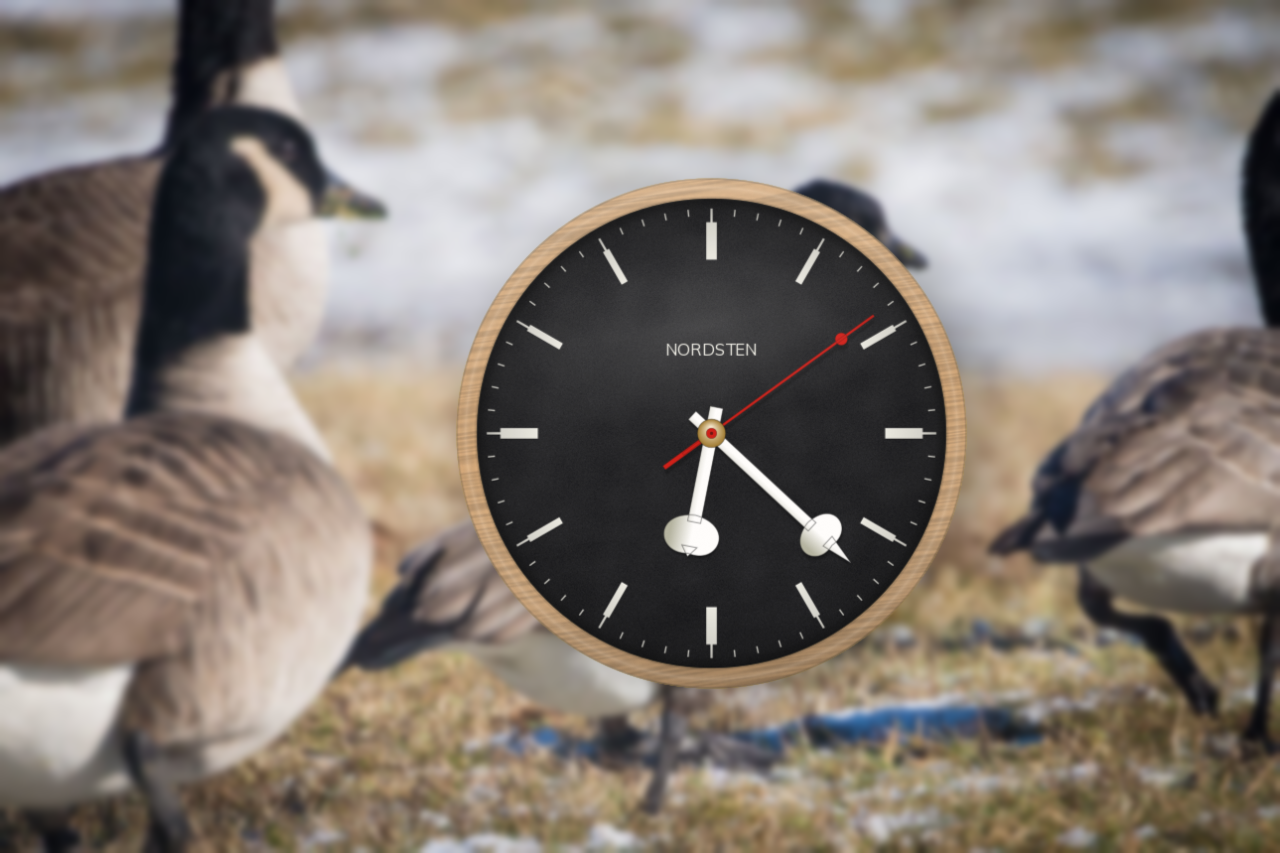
6:22:09
